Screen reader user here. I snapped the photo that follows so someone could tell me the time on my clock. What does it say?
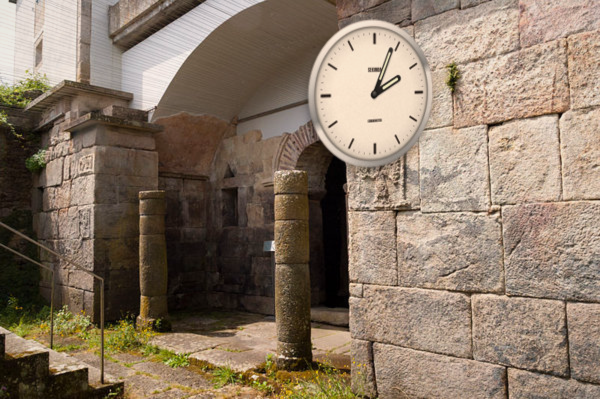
2:04
